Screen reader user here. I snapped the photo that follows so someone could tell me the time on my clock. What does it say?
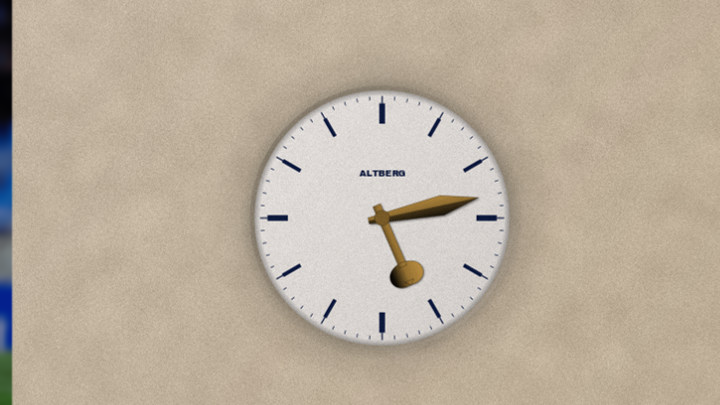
5:13
